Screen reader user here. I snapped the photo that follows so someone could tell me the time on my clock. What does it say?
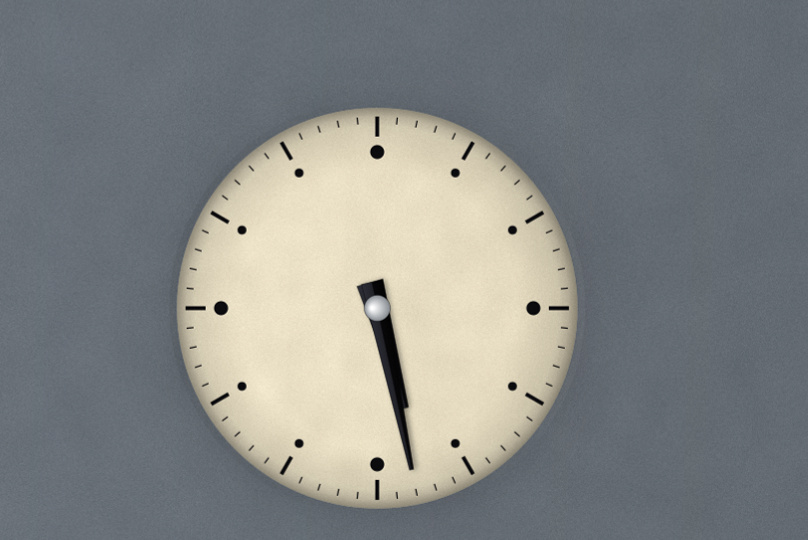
5:28
